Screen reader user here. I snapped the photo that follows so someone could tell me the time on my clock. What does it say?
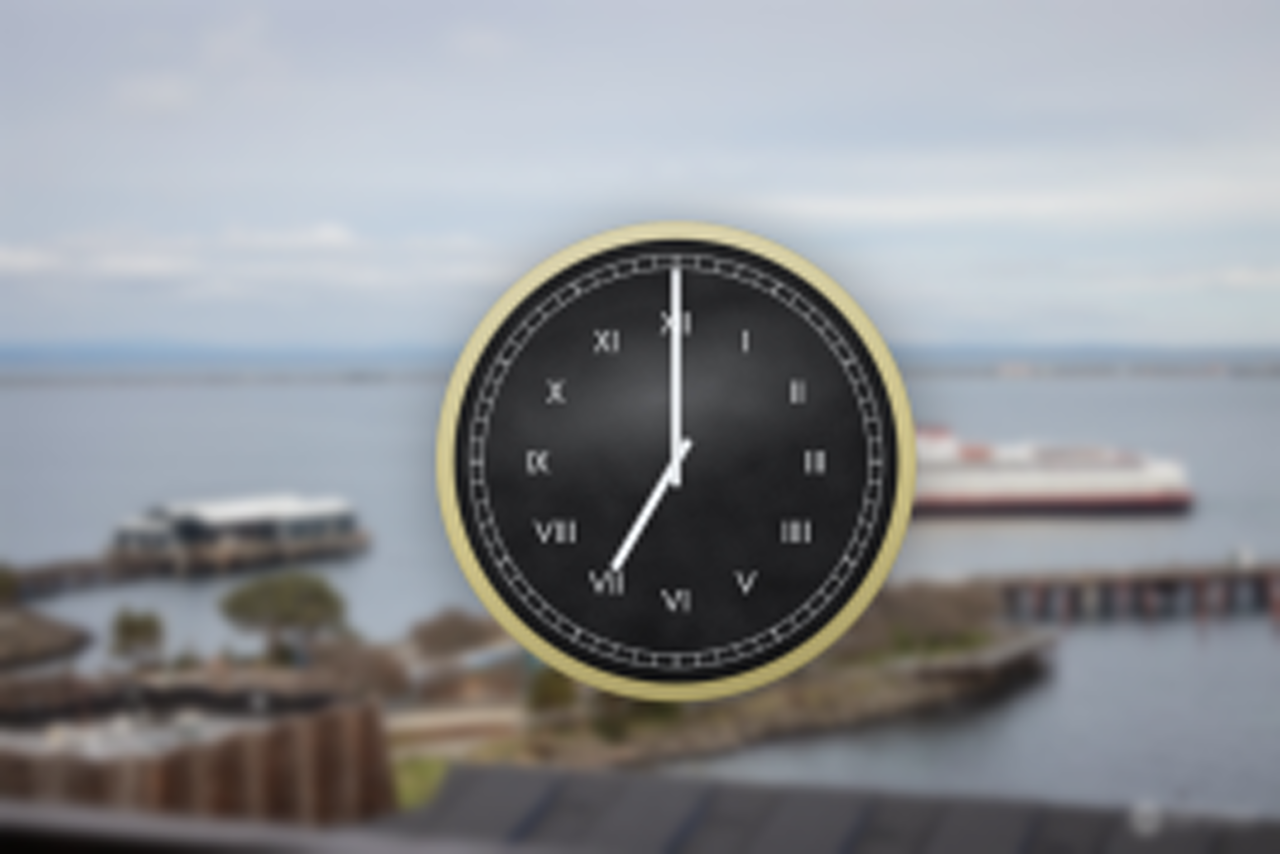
7:00
